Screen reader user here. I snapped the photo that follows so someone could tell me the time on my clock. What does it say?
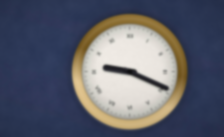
9:19
